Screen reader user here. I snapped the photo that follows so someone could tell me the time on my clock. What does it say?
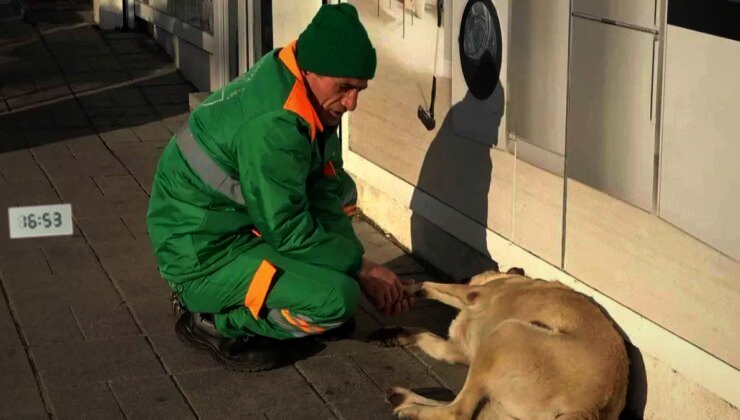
16:53
